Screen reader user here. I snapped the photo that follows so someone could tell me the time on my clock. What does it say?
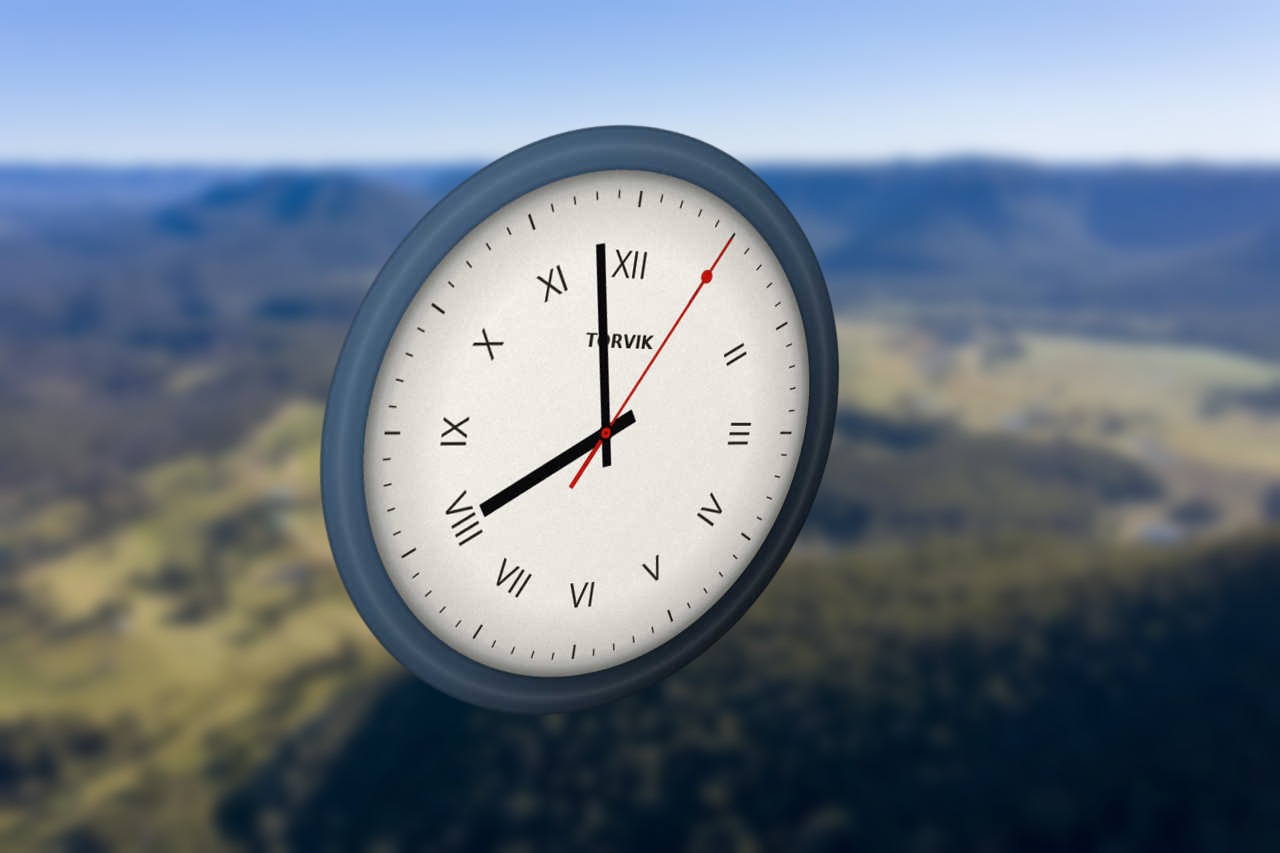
7:58:05
